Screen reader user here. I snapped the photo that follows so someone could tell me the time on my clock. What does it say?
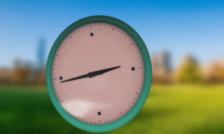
2:44
